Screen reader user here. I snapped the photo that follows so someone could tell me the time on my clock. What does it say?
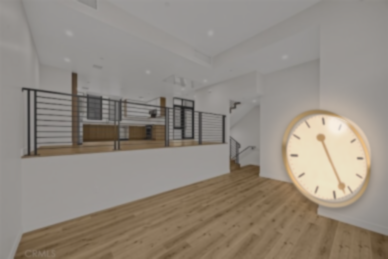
11:27
